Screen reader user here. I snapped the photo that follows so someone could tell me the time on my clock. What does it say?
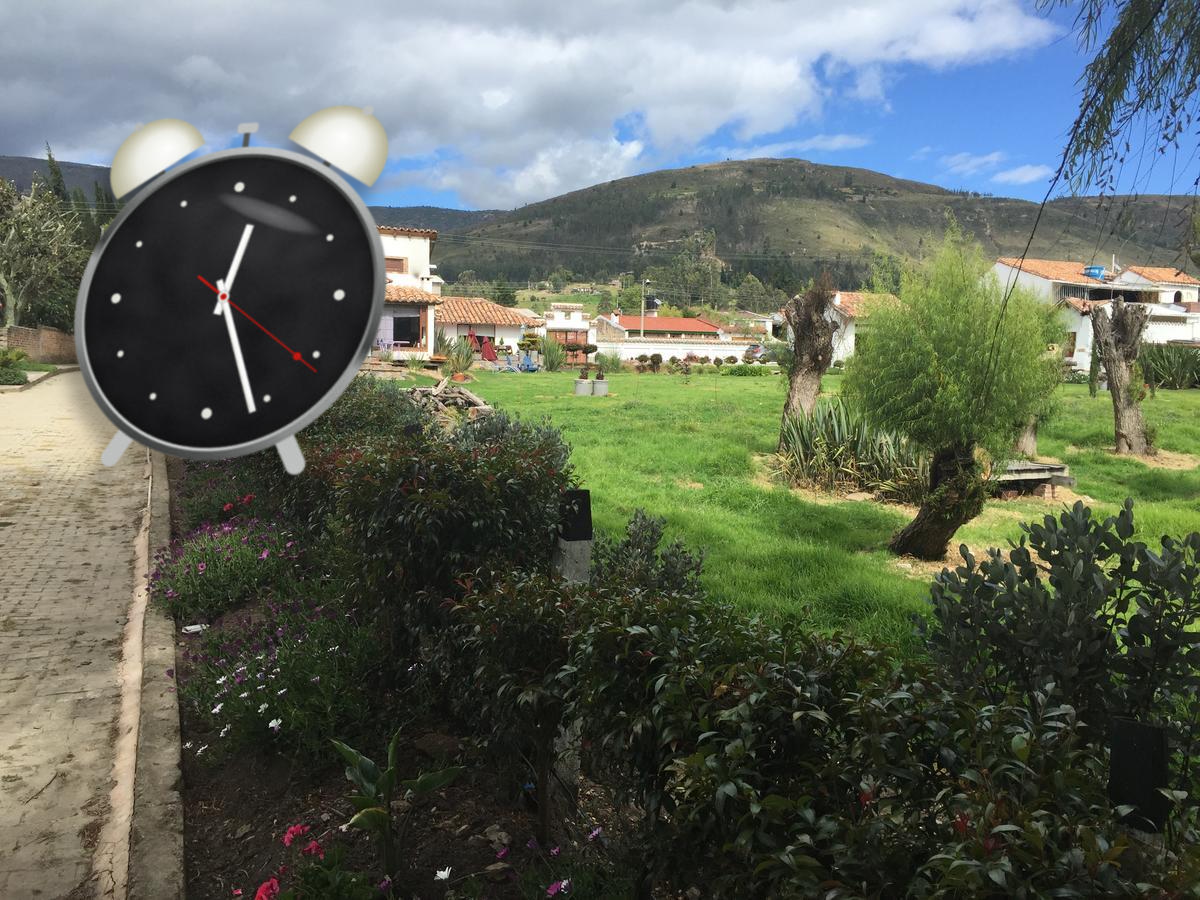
12:26:21
